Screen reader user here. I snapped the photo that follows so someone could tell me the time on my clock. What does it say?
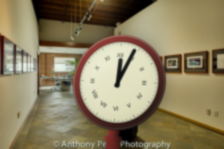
12:04
